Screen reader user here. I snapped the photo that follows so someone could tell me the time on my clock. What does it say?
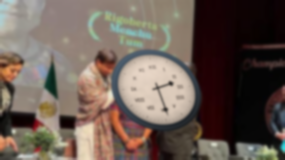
2:29
